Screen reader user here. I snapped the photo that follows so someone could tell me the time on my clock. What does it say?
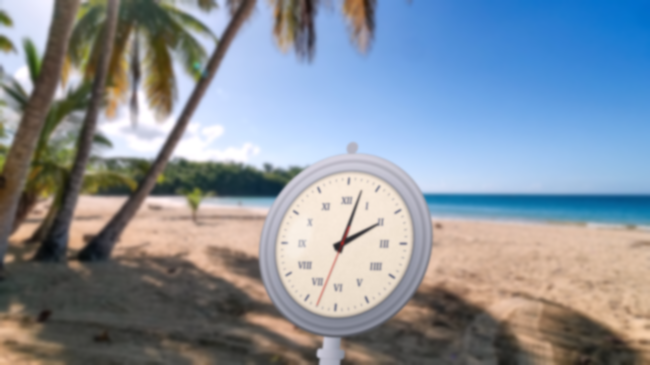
2:02:33
